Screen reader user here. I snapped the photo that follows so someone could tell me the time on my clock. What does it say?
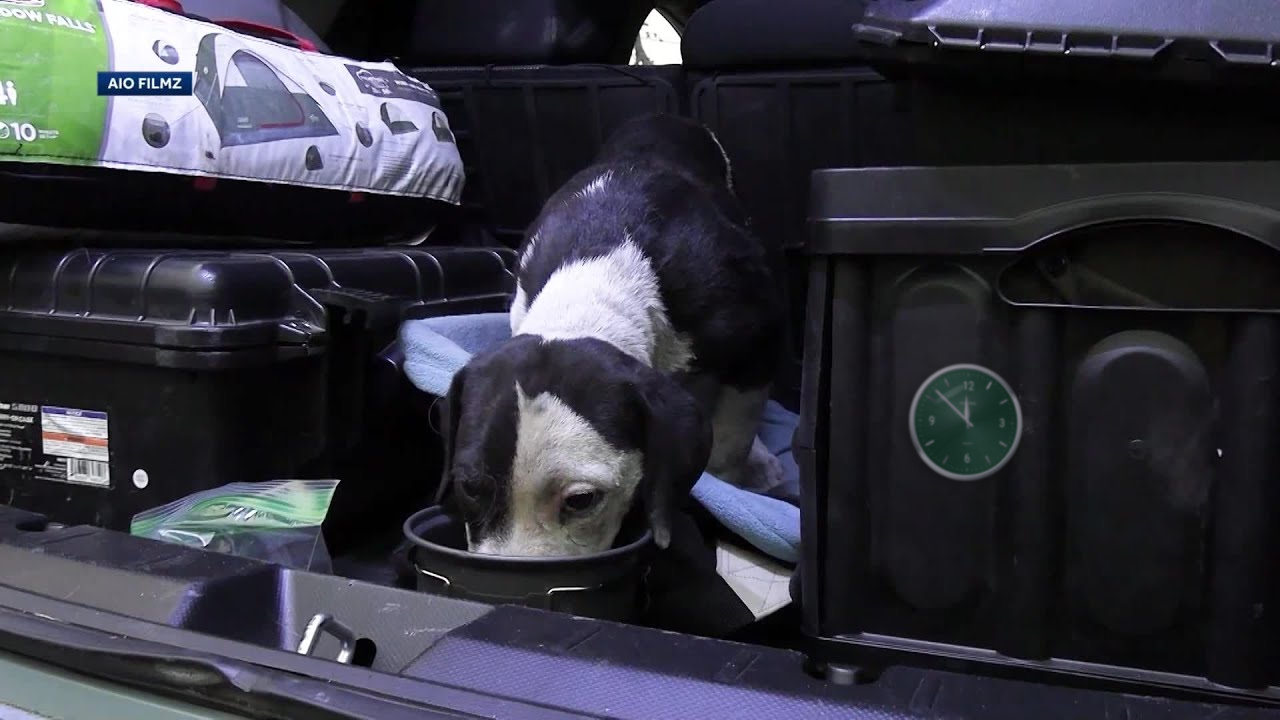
11:52
